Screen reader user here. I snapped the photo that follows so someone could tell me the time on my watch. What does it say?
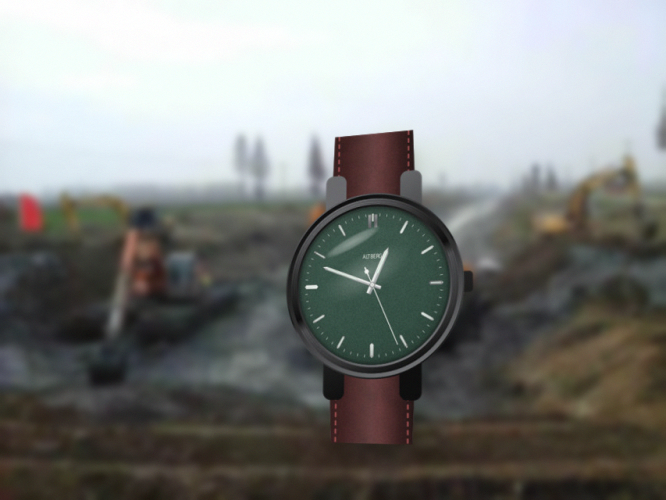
12:48:26
